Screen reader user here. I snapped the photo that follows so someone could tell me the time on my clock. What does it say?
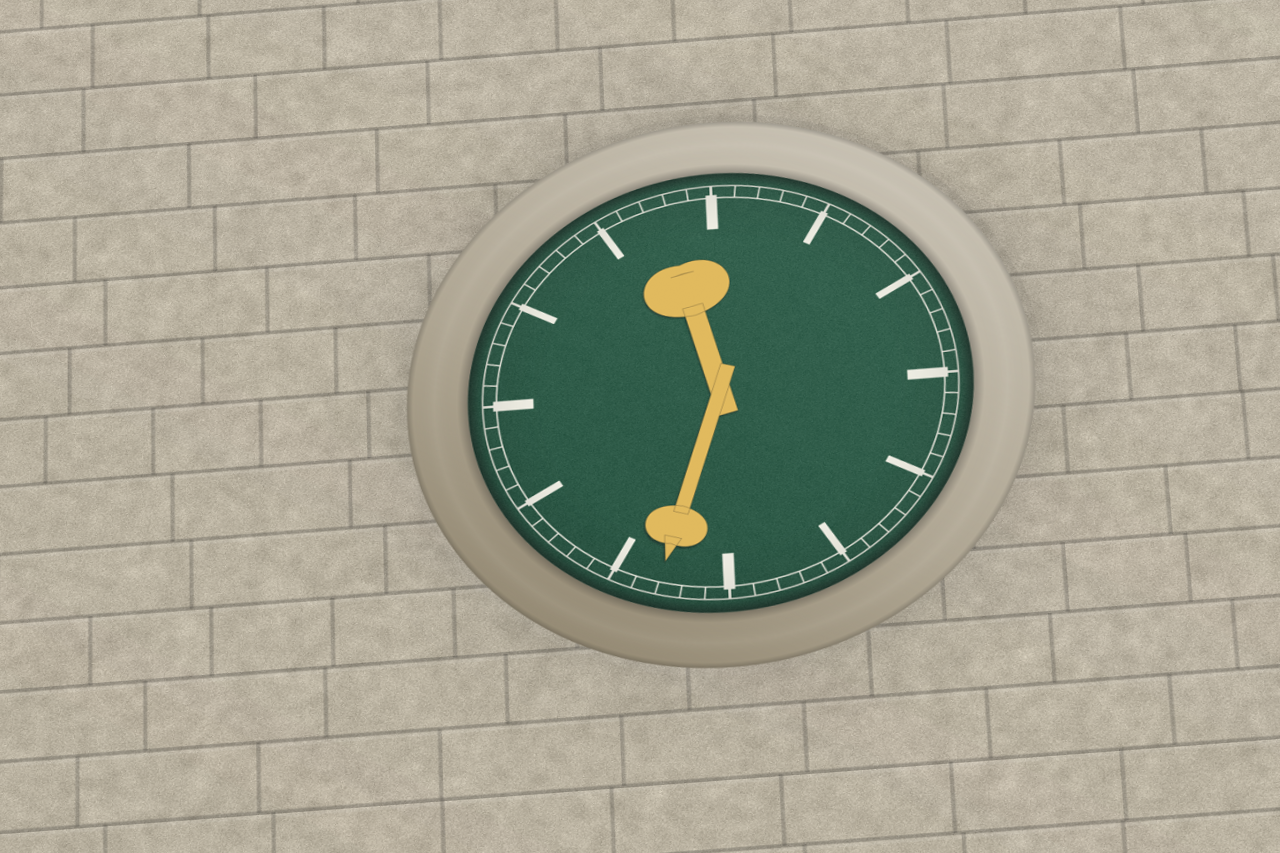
11:33
